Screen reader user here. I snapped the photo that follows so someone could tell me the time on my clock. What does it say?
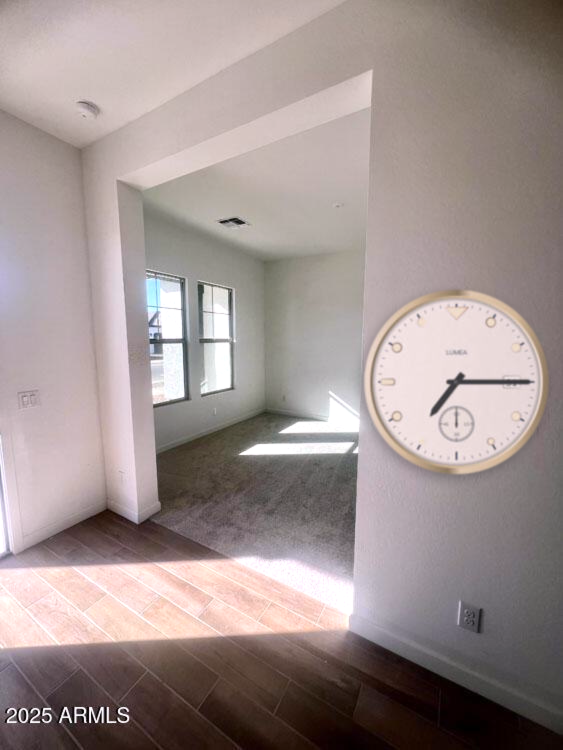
7:15
